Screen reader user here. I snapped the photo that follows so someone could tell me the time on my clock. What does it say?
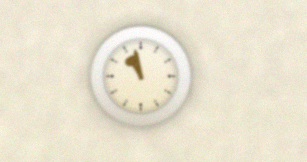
10:58
